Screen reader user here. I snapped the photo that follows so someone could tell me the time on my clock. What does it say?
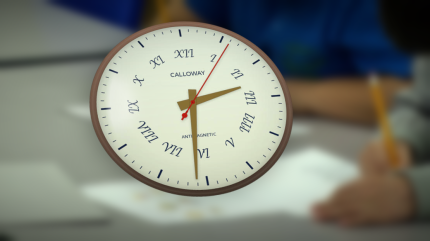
2:31:06
